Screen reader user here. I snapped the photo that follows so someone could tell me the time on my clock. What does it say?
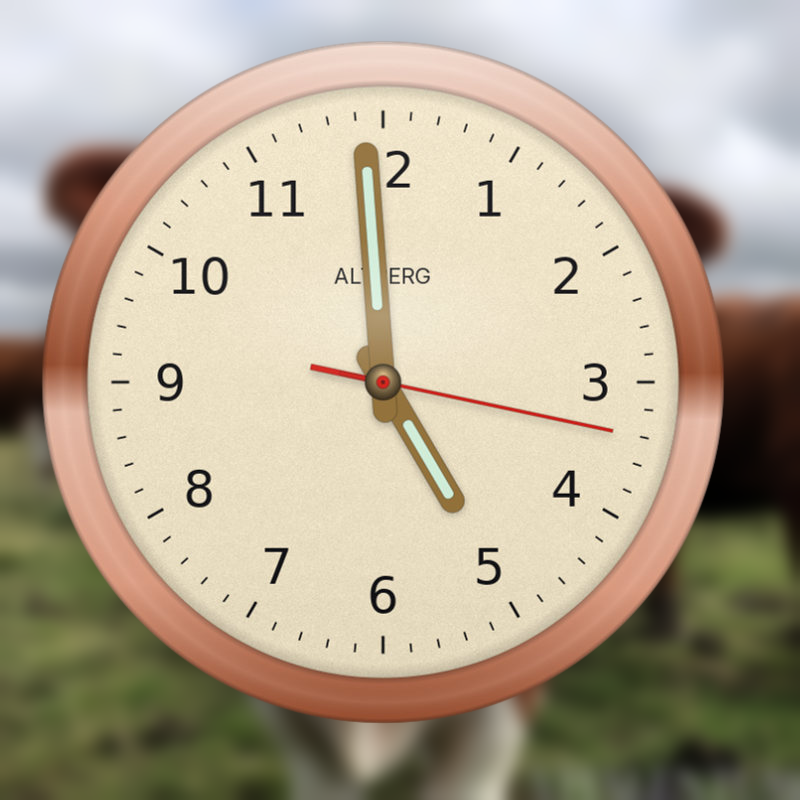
4:59:17
